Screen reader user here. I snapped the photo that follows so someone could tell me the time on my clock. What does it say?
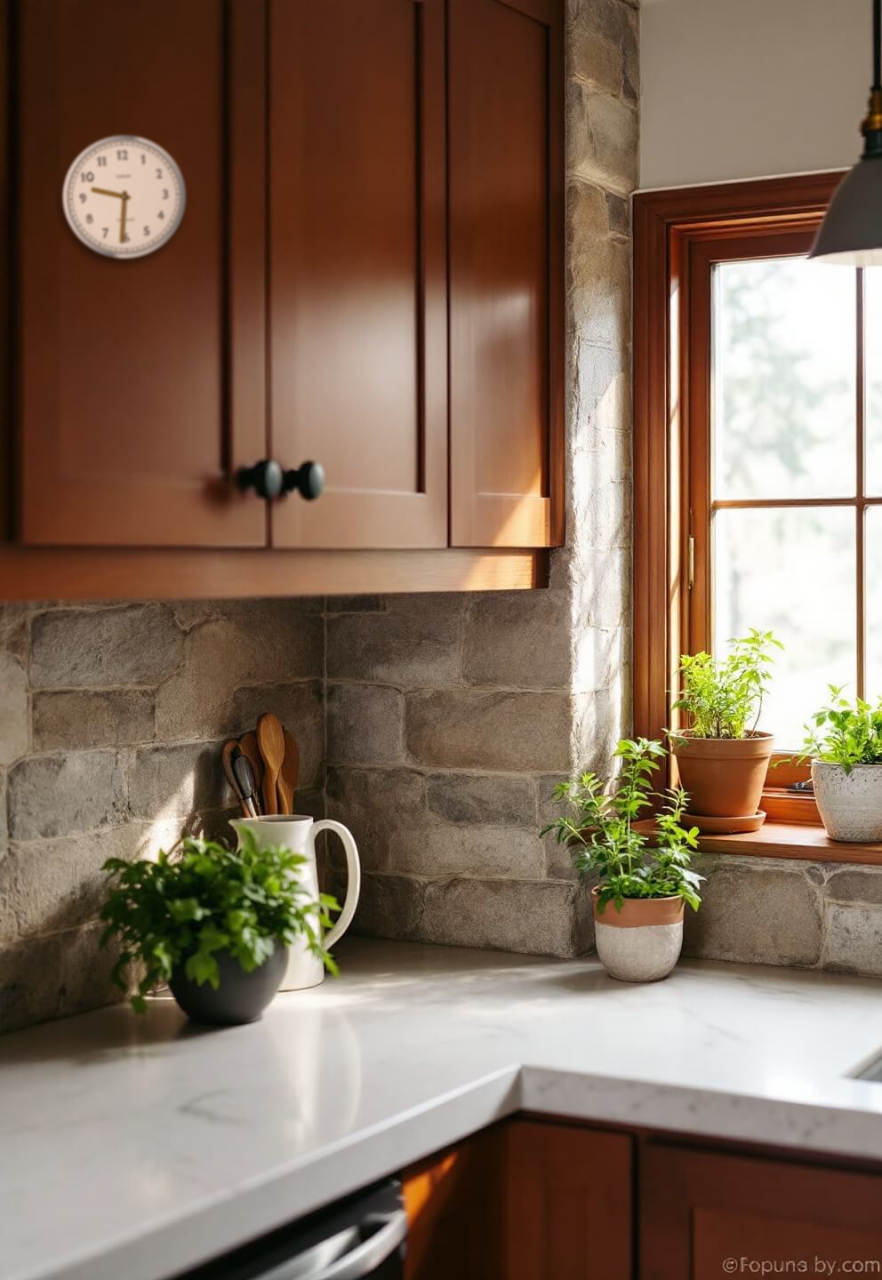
9:31
